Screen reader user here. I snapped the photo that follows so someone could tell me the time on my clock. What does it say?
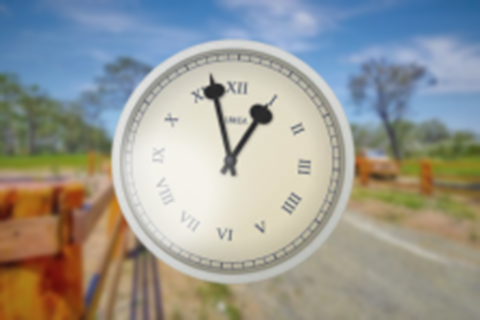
12:57
